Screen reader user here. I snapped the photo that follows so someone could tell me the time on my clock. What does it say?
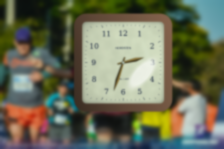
2:33
